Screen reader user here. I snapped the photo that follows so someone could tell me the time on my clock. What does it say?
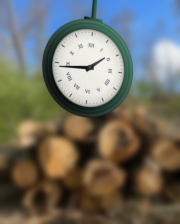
1:44
